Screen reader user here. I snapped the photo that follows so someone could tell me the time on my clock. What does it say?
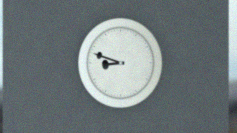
8:48
